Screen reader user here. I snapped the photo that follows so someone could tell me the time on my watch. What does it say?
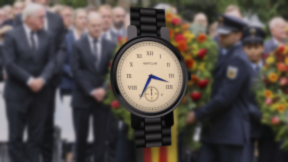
3:35
